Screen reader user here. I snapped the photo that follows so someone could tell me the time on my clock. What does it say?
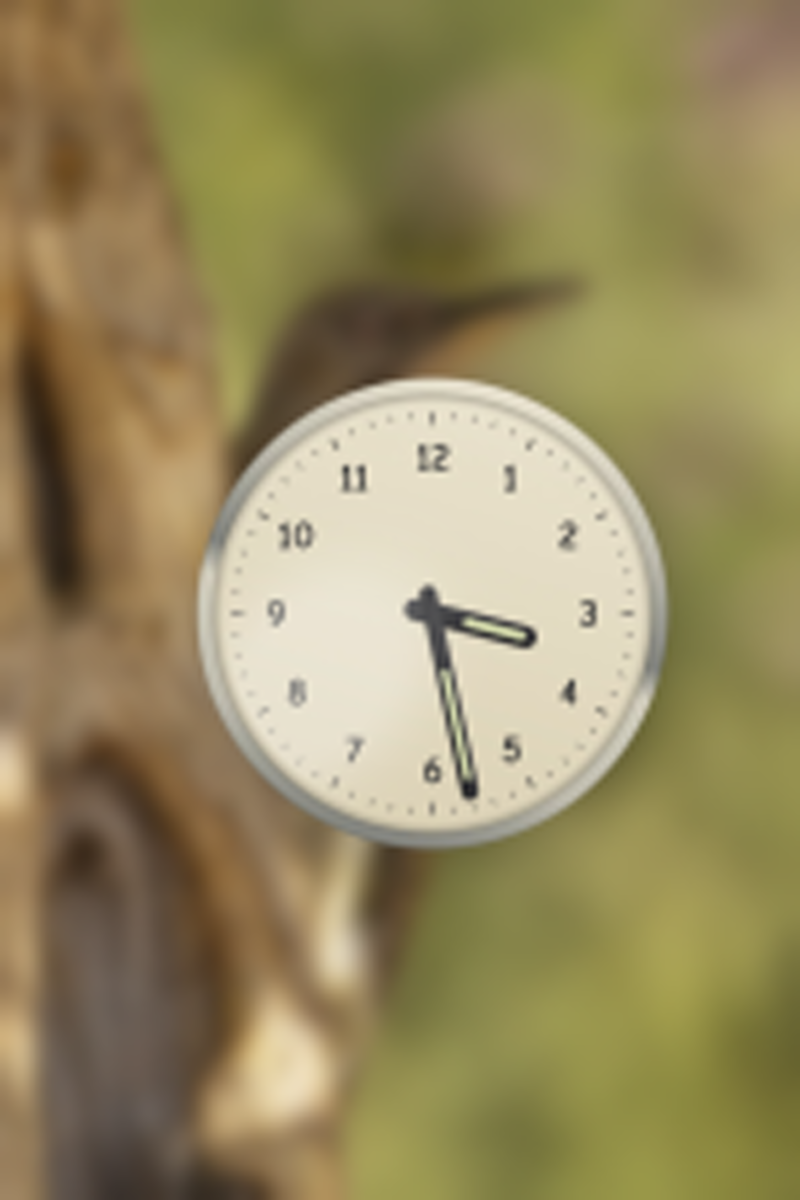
3:28
